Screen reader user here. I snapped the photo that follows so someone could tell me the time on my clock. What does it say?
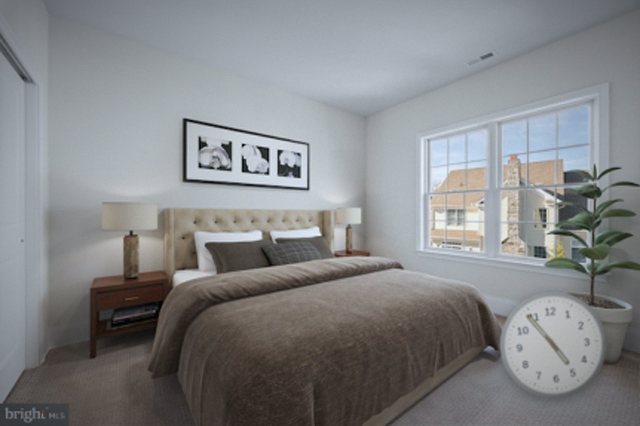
4:54
